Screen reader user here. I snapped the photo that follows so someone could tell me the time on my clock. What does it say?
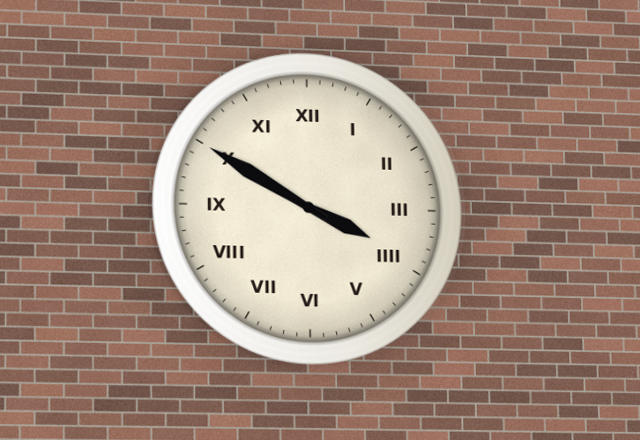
3:50
